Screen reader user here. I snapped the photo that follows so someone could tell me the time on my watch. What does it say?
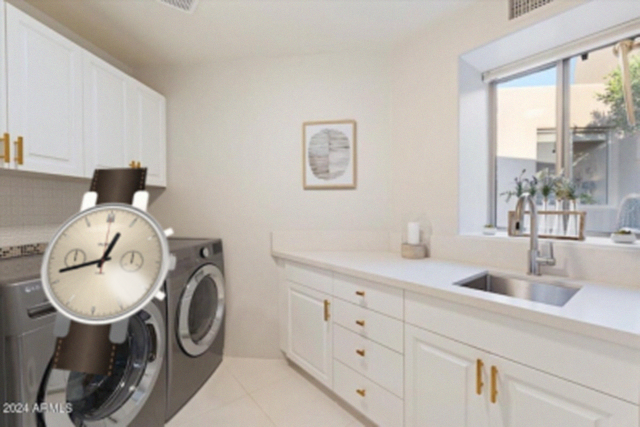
12:42
